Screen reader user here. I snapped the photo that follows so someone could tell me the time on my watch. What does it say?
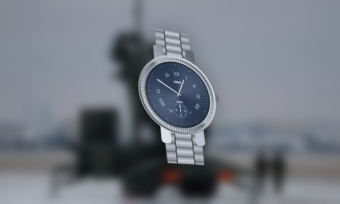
12:50
